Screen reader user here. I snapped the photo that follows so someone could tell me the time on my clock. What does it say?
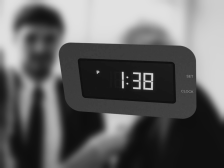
1:38
